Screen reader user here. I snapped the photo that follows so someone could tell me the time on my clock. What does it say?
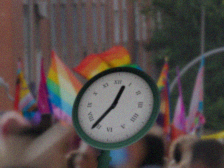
12:36
